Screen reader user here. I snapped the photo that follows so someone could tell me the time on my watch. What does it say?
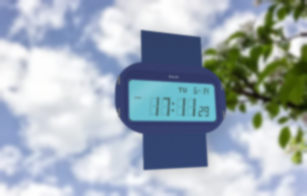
17:11
